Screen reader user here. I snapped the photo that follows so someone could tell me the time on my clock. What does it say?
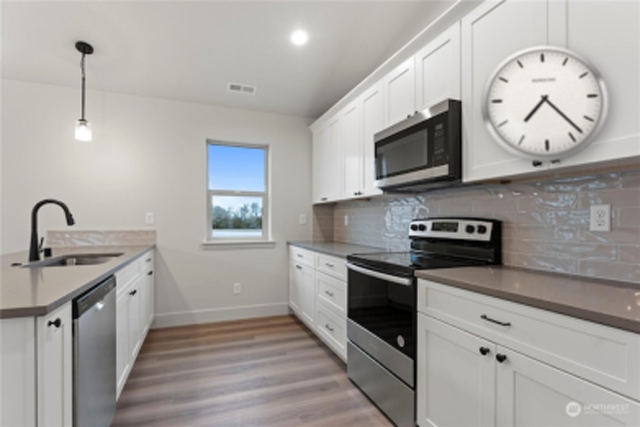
7:23
